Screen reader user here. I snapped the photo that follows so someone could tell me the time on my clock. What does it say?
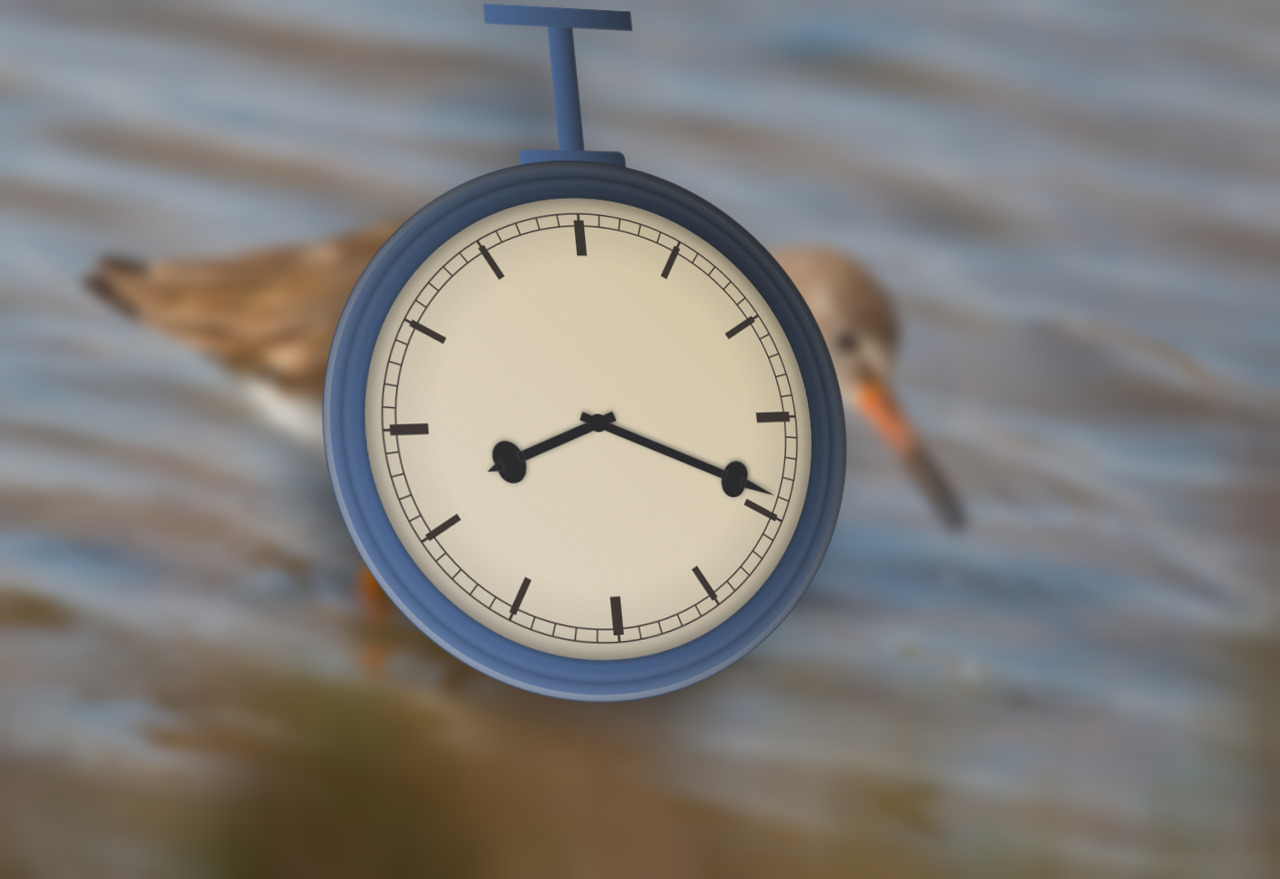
8:19
